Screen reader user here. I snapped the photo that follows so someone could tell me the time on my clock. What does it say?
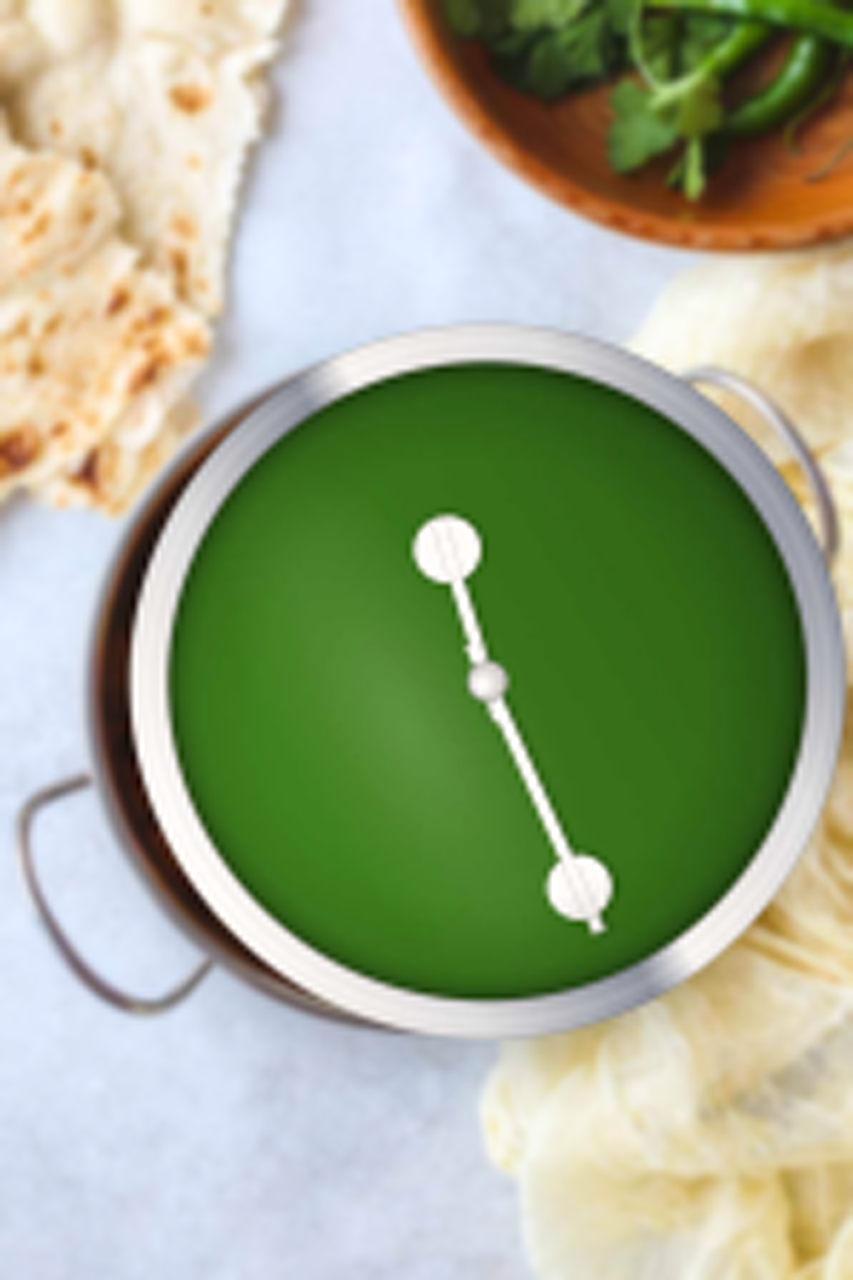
11:26
